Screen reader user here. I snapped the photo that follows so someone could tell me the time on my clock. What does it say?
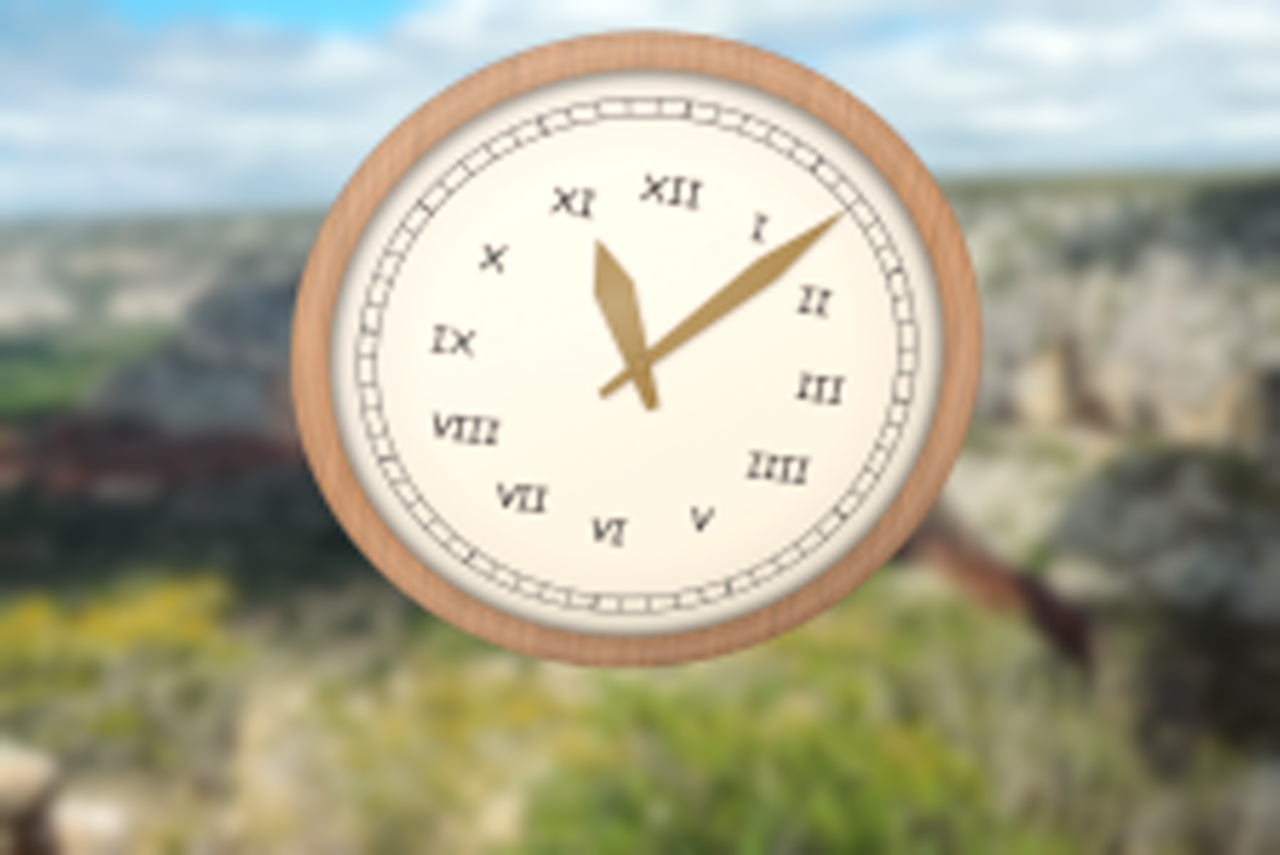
11:07
